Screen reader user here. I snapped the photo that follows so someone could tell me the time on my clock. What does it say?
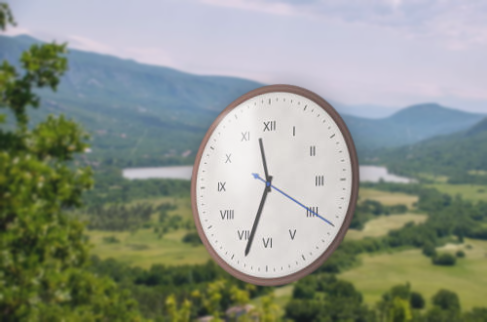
11:33:20
